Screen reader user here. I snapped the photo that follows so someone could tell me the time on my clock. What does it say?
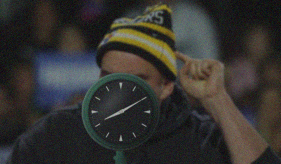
8:10
